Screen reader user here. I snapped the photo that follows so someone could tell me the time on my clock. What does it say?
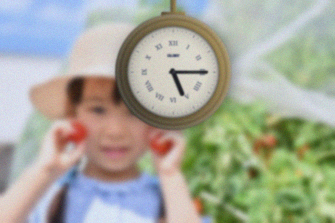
5:15
